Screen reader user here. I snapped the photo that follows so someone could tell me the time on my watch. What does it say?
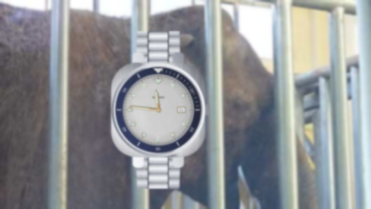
11:46
